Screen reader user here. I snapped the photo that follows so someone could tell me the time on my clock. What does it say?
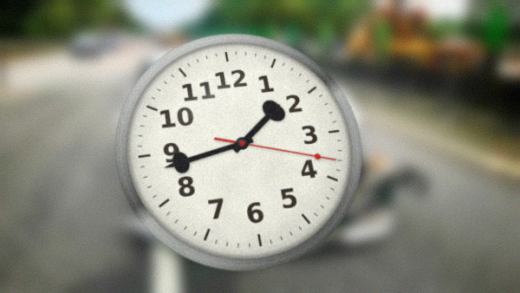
1:43:18
